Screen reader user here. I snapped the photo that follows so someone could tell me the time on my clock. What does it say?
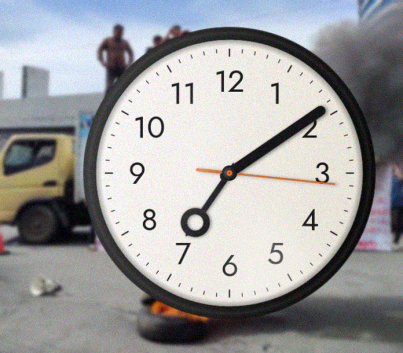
7:09:16
